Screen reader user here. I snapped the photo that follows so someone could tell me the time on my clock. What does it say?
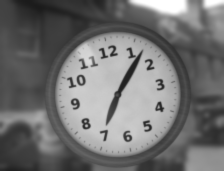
7:07
